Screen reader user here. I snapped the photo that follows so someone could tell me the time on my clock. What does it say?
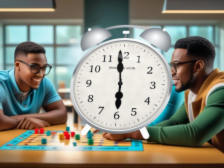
5:59
